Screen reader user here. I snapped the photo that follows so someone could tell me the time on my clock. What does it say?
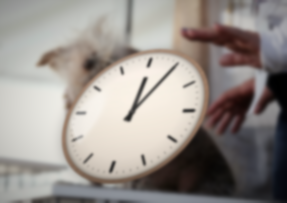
12:05
